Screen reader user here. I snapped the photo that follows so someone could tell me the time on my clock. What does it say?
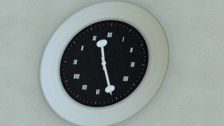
11:26
